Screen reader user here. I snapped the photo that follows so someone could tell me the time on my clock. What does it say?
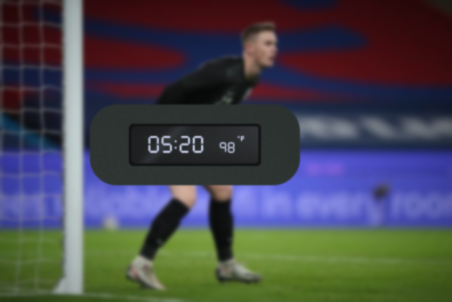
5:20
